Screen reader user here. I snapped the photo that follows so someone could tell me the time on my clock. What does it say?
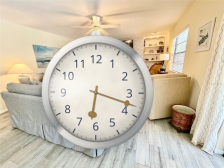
6:18
